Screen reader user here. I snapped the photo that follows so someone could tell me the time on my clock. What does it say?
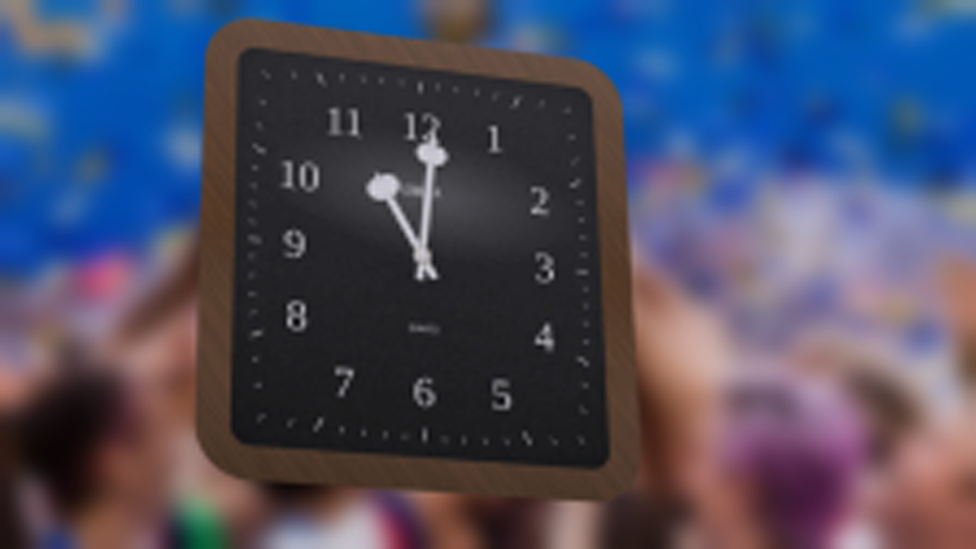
11:01
